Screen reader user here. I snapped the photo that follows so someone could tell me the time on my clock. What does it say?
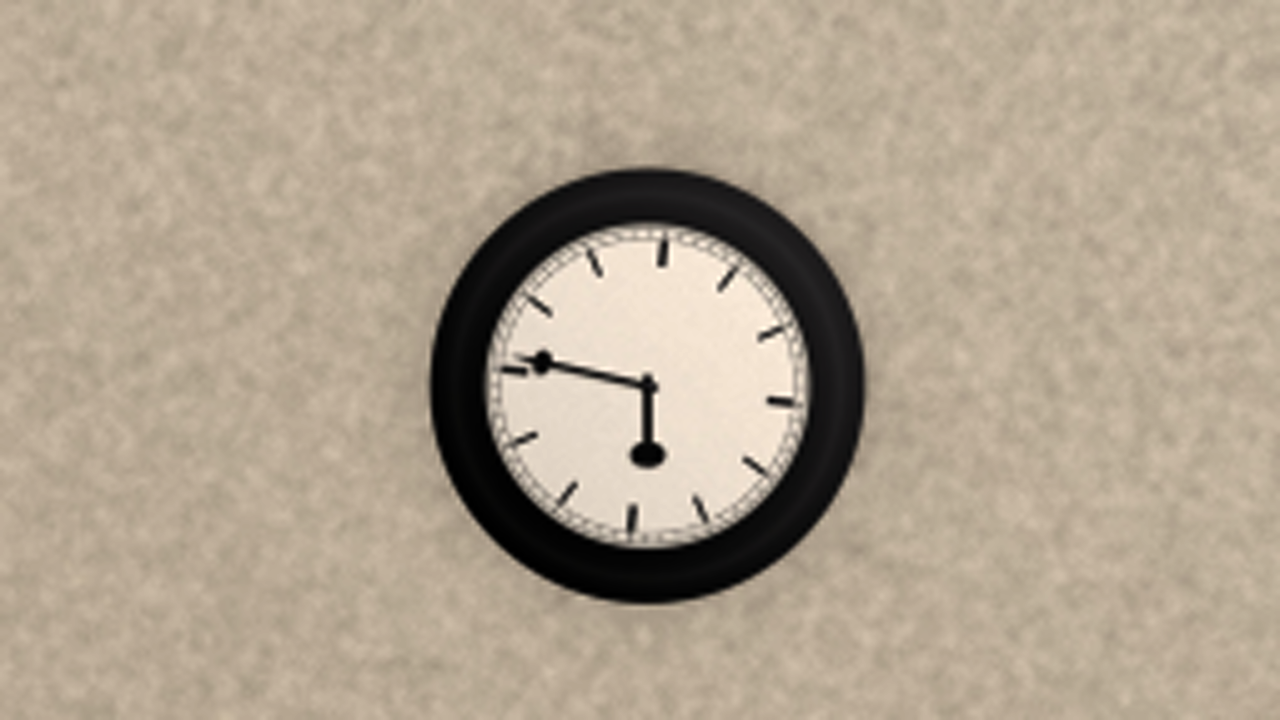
5:46
